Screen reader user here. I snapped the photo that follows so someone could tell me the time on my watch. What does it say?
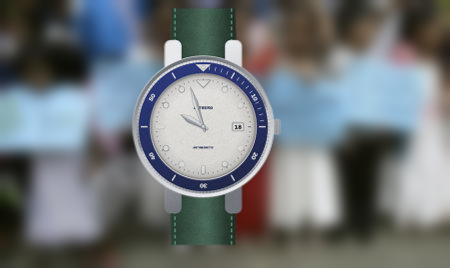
9:57
